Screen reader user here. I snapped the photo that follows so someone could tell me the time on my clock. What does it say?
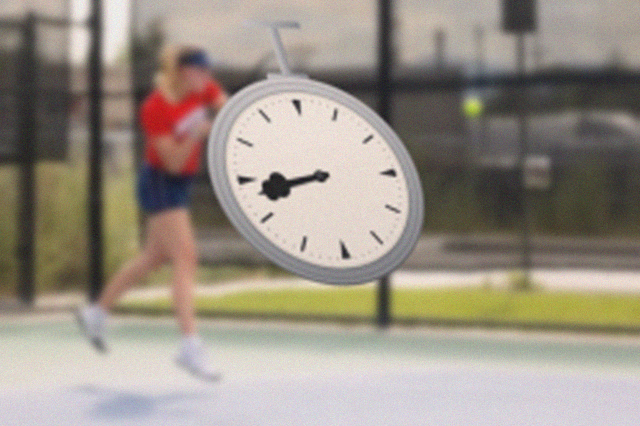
8:43
